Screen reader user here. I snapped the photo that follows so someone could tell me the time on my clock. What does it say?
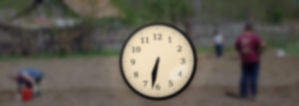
6:32
